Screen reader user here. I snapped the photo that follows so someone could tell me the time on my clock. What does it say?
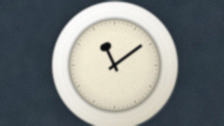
11:09
